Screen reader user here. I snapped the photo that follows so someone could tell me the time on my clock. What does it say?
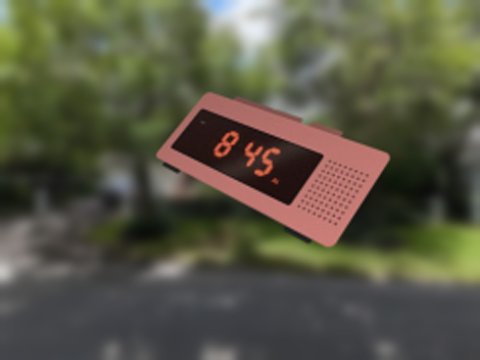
8:45
